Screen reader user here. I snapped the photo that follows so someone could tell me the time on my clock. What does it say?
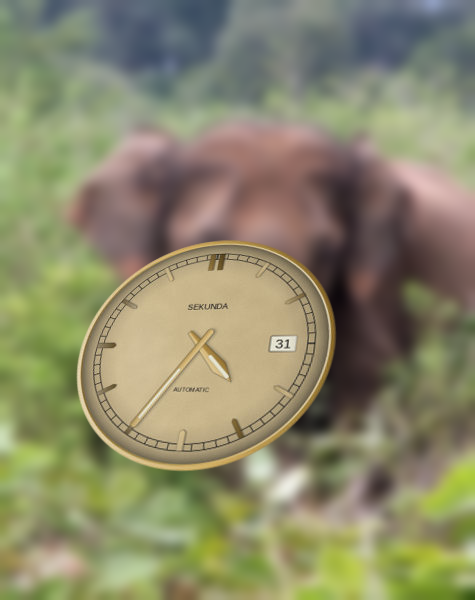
4:35
